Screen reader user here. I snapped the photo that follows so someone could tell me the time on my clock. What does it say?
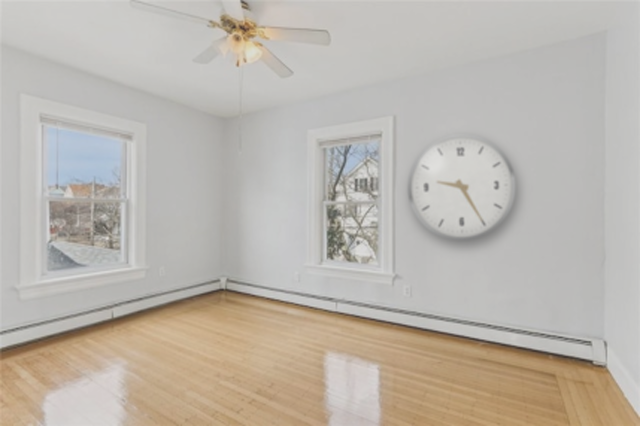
9:25
